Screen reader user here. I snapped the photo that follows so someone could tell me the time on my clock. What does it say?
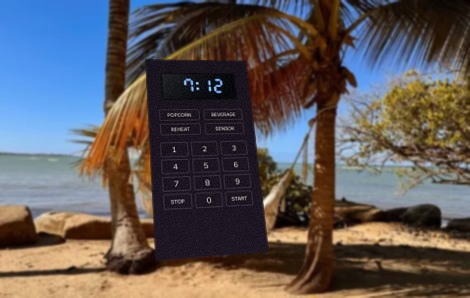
7:12
